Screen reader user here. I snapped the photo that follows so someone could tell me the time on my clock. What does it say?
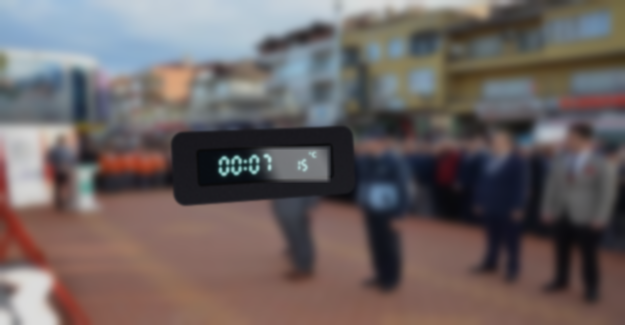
0:07
